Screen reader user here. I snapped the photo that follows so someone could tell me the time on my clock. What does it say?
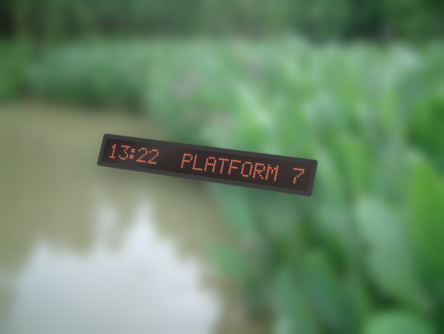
13:22
